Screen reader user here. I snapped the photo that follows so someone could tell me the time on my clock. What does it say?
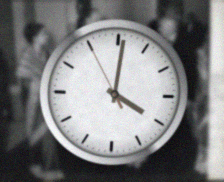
4:00:55
